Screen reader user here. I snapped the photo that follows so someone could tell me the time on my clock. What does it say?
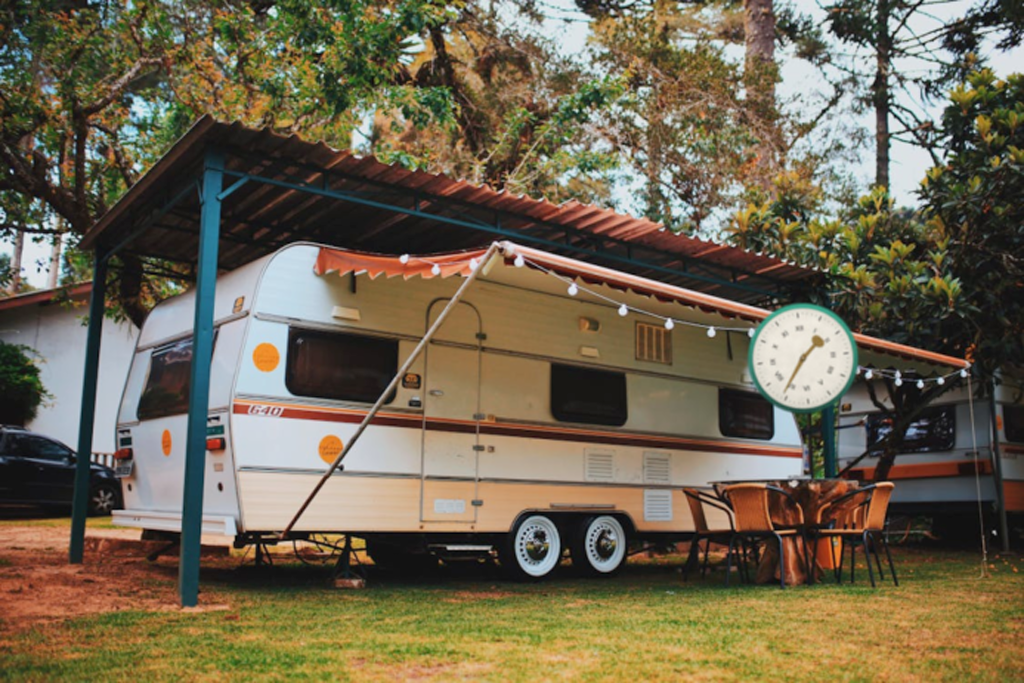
1:36
